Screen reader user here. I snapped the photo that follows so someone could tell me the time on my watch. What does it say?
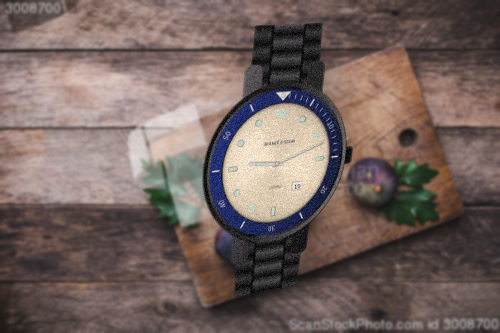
9:12
